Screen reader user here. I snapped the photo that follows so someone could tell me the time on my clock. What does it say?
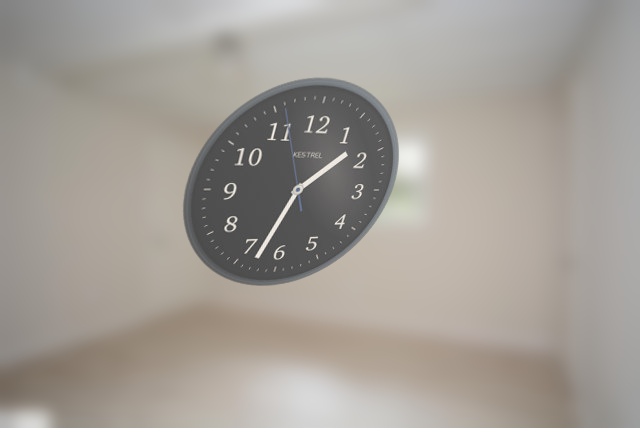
1:32:56
